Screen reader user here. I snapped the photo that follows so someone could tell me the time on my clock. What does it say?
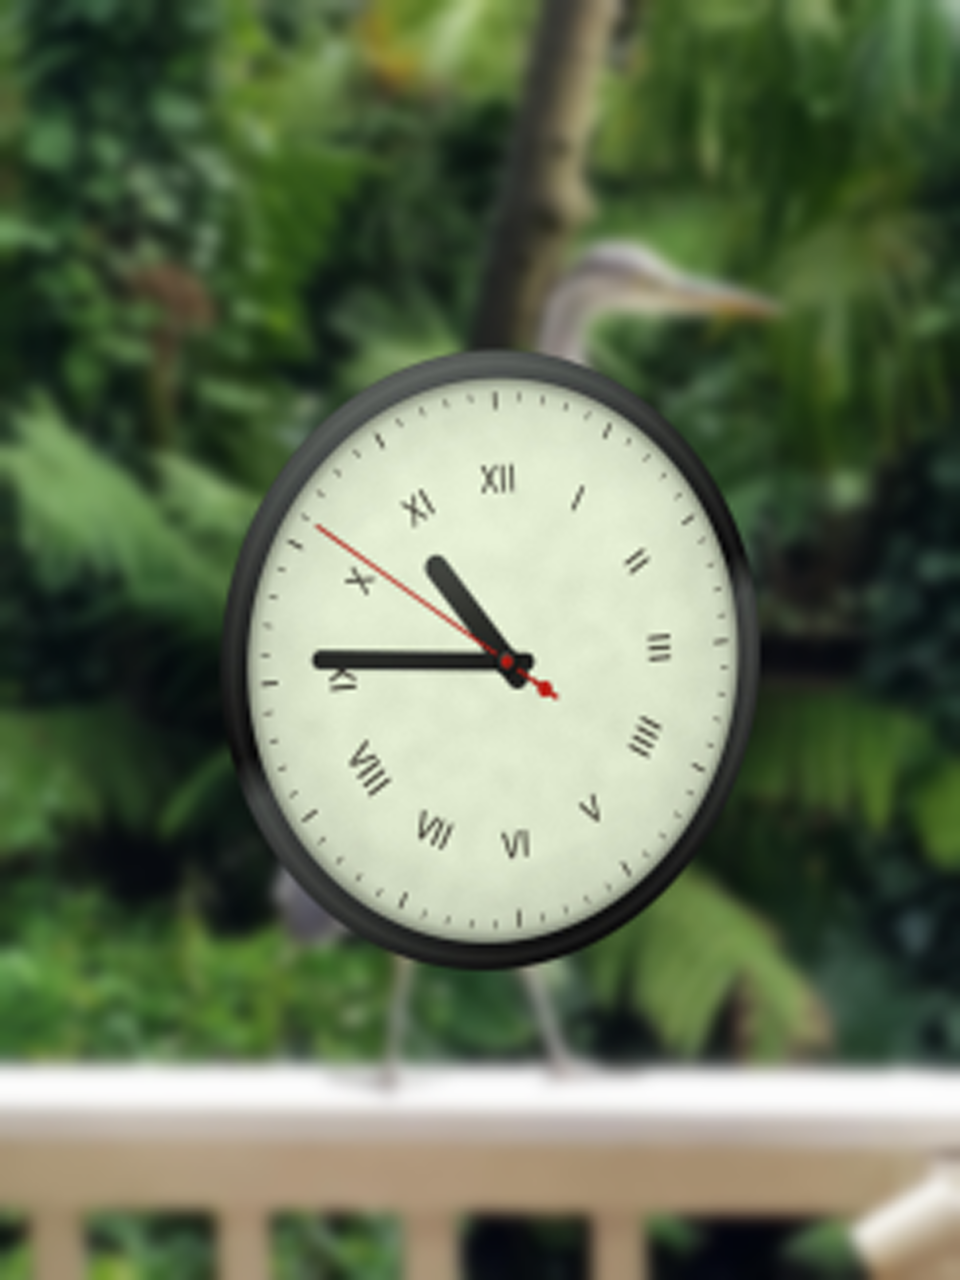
10:45:51
